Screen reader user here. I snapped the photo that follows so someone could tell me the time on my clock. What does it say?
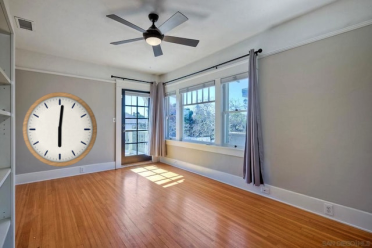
6:01
